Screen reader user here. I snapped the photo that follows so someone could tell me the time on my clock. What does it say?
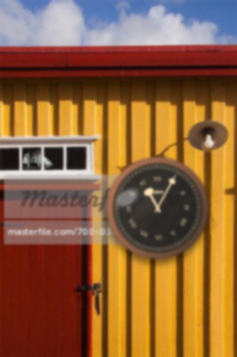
11:05
